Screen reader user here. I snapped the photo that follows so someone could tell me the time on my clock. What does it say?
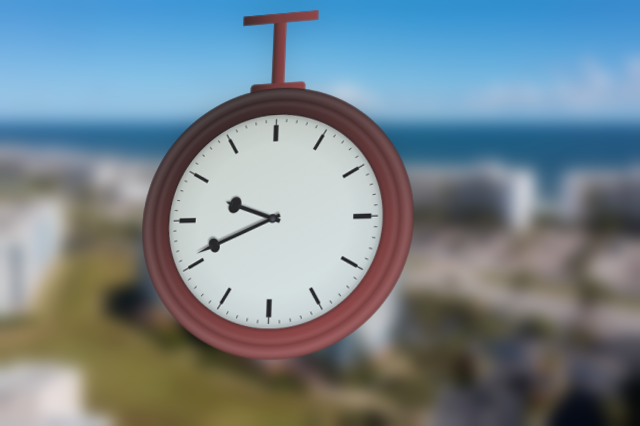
9:41
